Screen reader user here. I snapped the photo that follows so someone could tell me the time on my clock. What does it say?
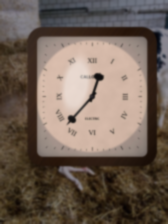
12:37
